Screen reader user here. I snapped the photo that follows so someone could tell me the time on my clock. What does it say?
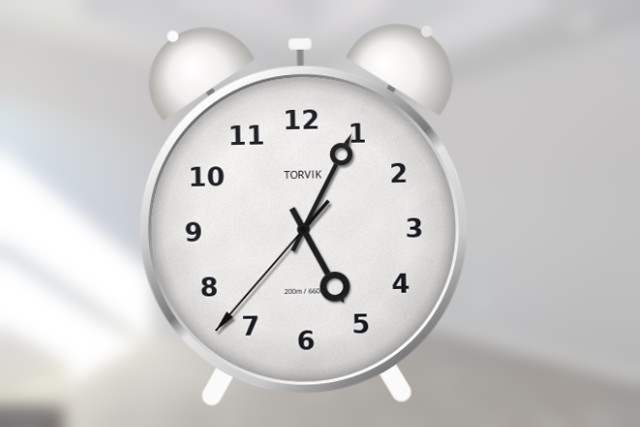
5:04:37
